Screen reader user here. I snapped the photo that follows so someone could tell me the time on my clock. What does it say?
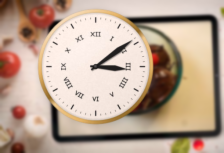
3:09
